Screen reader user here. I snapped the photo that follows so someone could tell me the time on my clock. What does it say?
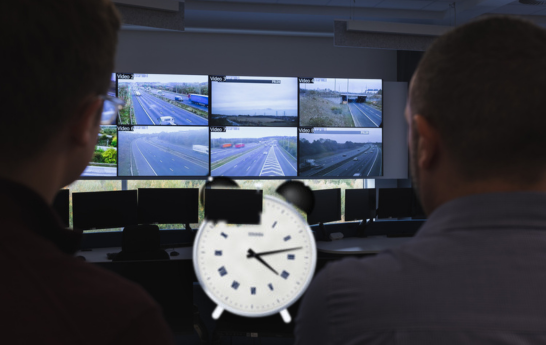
4:13
